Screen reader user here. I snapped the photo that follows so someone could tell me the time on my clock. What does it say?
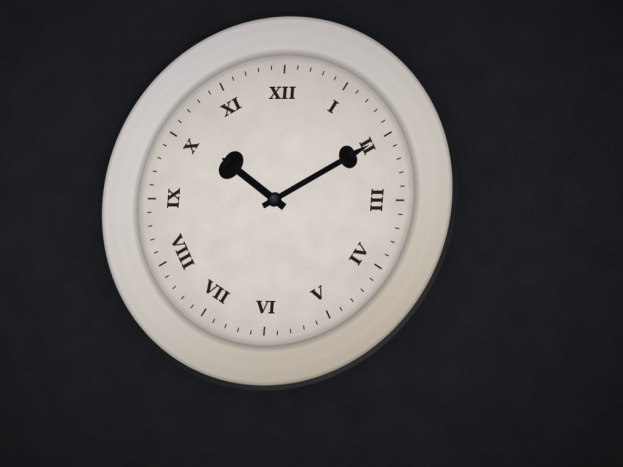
10:10
